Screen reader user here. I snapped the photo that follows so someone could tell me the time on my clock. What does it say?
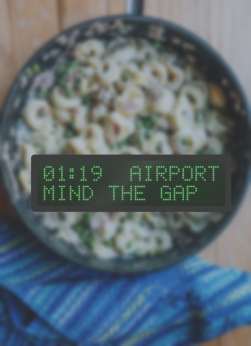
1:19
